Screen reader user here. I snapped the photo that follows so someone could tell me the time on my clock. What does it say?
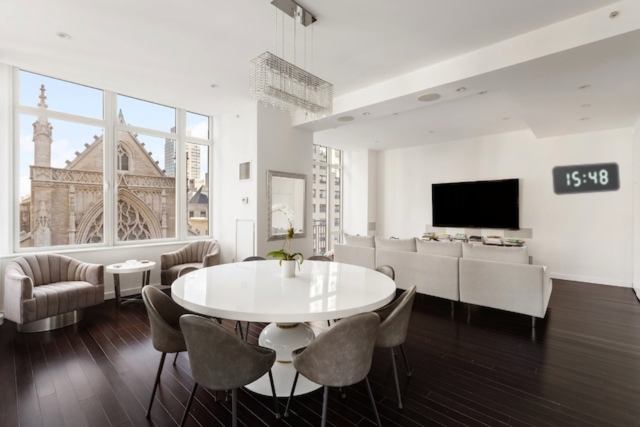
15:48
